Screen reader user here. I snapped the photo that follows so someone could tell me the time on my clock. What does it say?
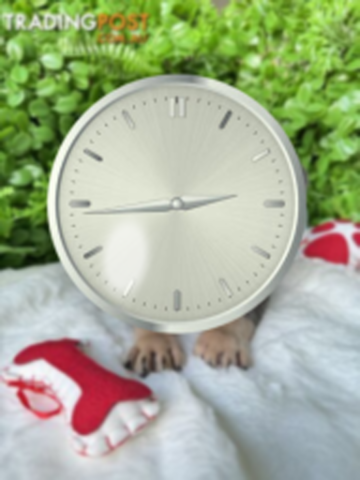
2:44
